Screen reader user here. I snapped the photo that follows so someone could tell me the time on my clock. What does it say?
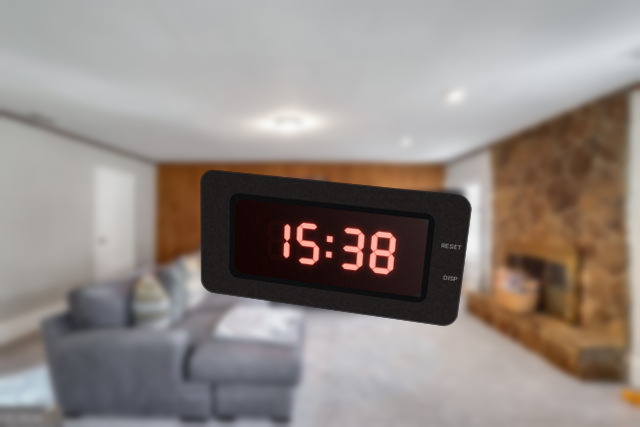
15:38
